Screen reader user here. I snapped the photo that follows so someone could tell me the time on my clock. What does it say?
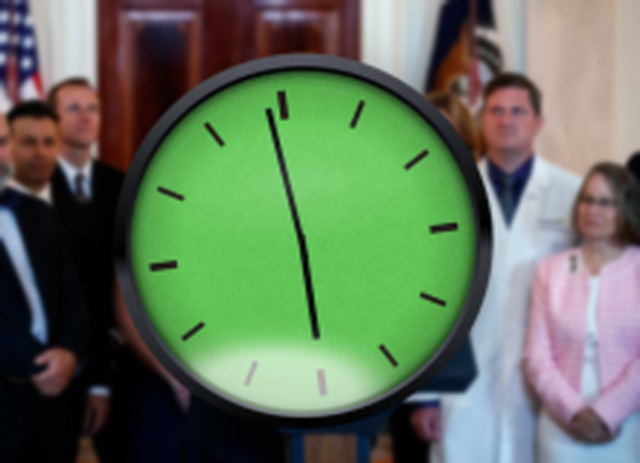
5:59
